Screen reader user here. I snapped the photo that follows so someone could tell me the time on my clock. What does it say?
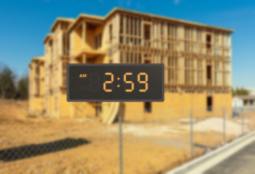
2:59
